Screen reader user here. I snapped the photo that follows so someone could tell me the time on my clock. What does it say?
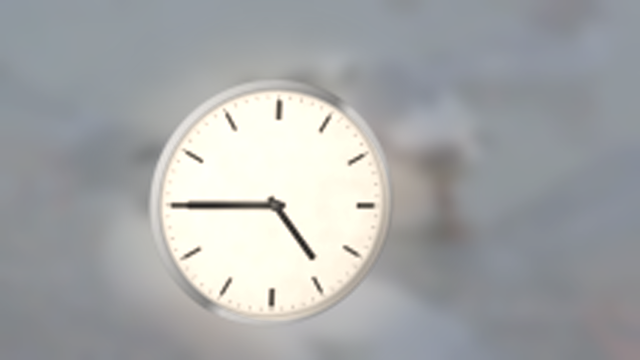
4:45
